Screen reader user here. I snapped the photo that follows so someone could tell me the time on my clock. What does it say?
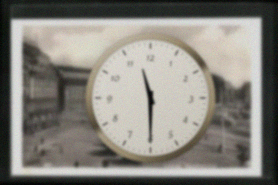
11:30
